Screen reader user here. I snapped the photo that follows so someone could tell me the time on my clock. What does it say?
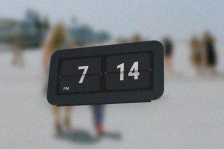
7:14
